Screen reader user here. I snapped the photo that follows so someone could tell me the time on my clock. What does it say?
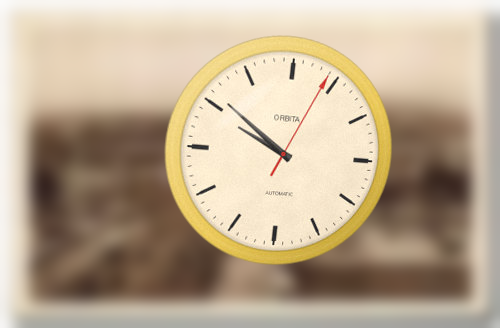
9:51:04
